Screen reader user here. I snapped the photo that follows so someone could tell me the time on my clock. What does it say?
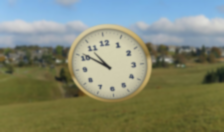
10:51
